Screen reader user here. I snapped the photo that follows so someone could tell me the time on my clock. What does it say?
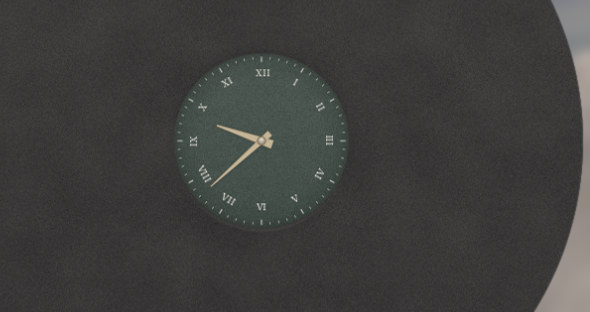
9:38
